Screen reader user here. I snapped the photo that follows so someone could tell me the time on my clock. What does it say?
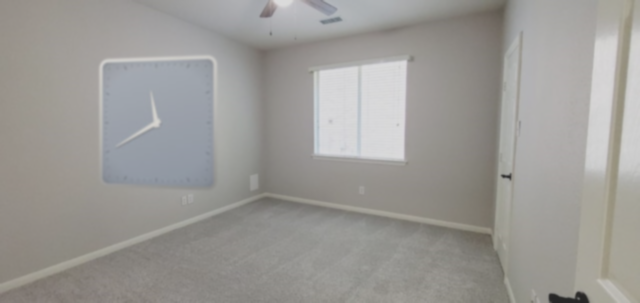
11:40
